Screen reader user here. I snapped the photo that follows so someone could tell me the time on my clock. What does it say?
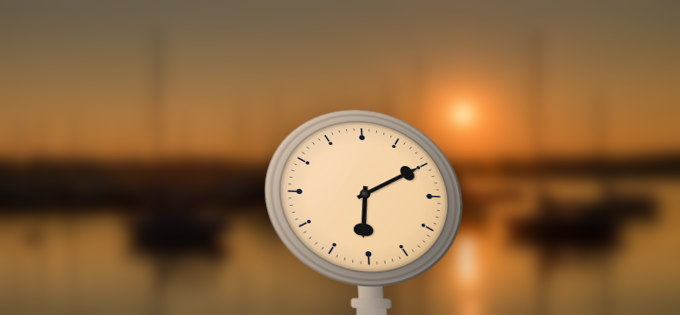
6:10
